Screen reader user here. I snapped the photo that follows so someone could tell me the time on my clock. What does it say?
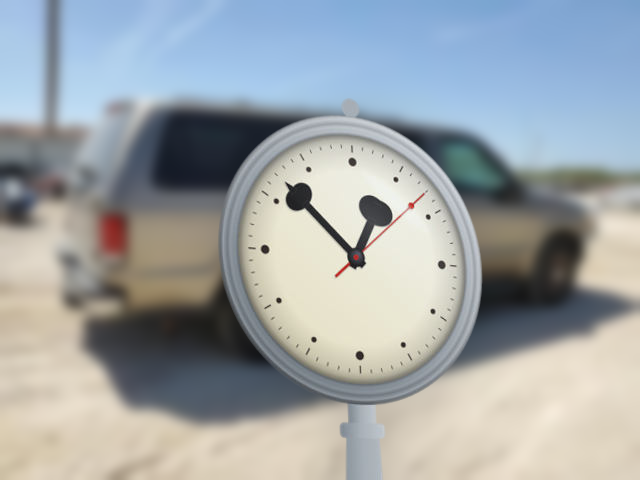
12:52:08
